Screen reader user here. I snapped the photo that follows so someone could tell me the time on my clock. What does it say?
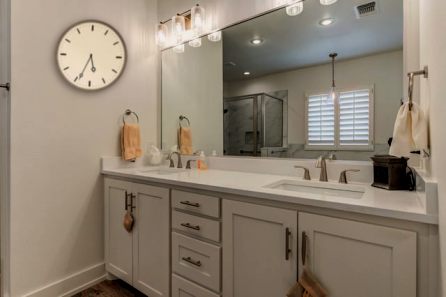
5:34
